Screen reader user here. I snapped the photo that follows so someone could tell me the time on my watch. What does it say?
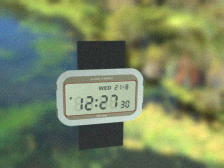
12:27:30
